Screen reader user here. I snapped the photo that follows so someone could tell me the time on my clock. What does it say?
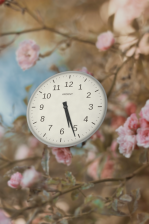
5:26
